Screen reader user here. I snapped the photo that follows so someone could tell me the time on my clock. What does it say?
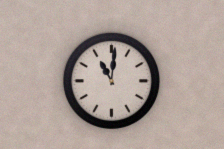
11:01
